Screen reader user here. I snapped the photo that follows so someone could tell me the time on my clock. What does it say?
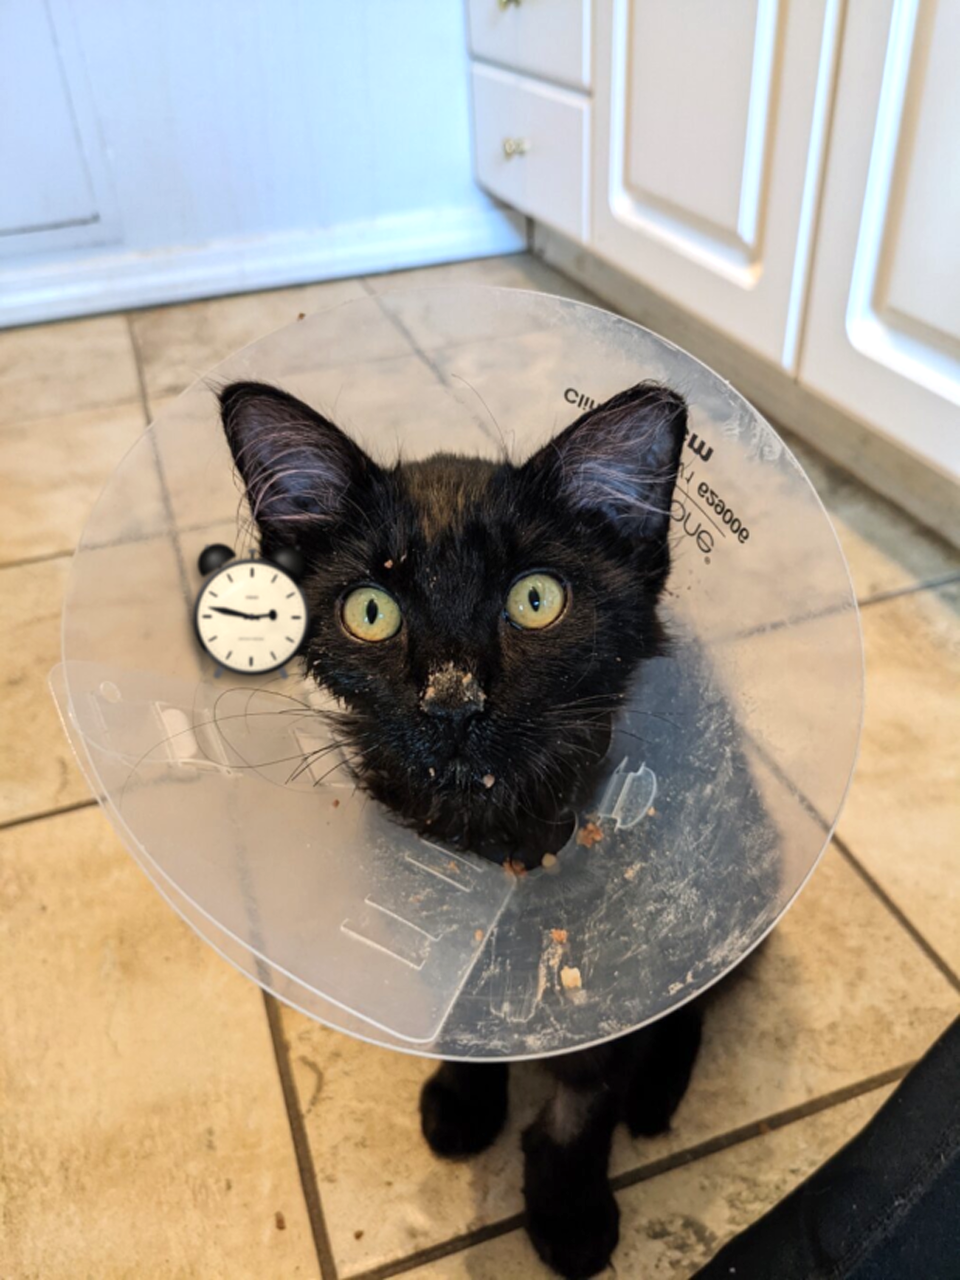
2:47
